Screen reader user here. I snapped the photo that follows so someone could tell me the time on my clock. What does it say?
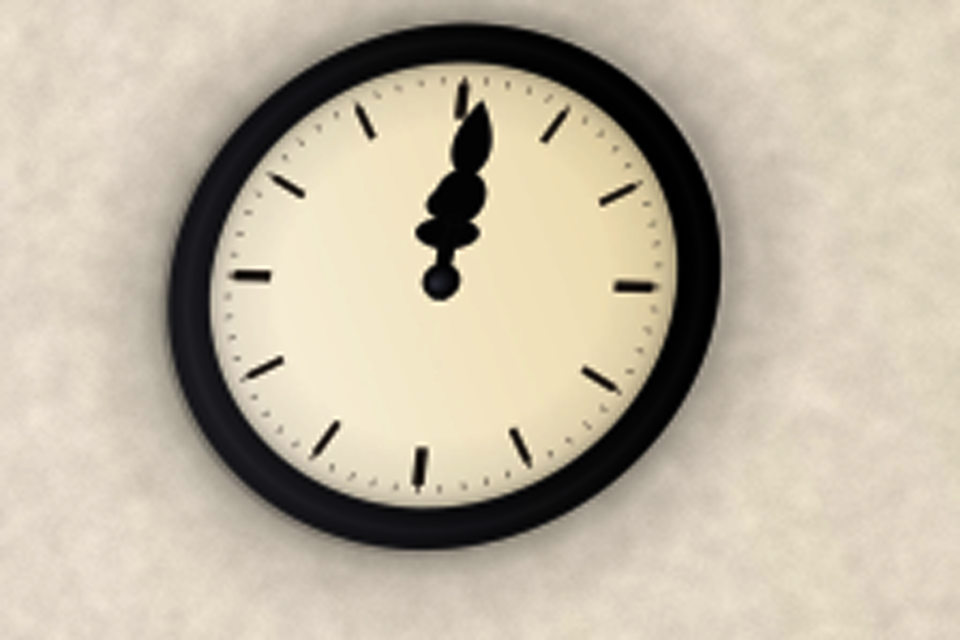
12:01
